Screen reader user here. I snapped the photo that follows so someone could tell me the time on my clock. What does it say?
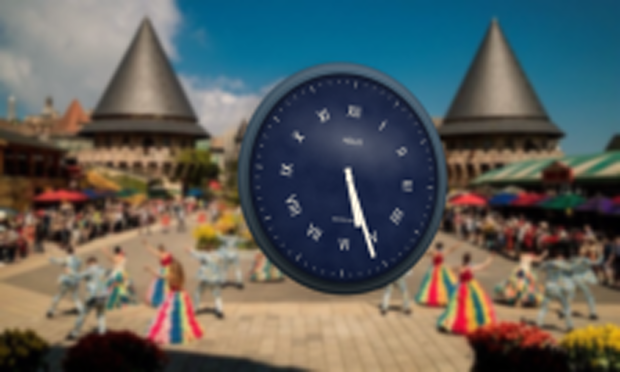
5:26
